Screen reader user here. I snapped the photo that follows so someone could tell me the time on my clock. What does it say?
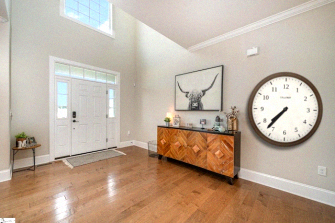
7:37
